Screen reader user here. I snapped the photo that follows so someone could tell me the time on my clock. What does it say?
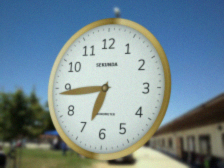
6:44
